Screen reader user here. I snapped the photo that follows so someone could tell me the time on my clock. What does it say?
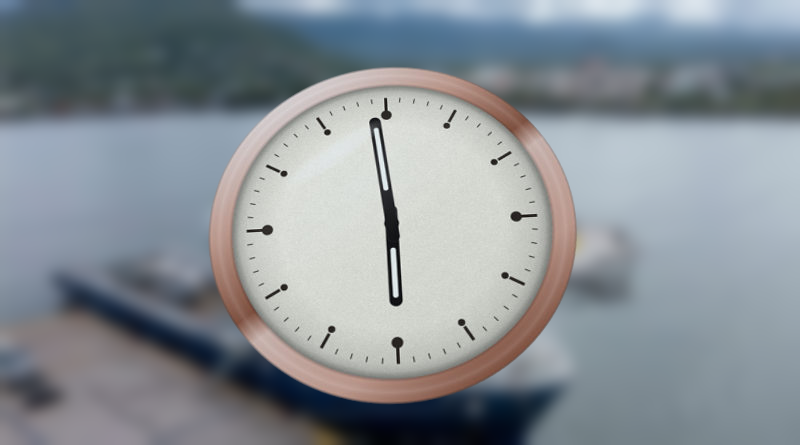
5:59
